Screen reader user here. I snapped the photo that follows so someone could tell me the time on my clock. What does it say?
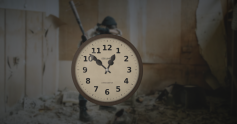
12:52
